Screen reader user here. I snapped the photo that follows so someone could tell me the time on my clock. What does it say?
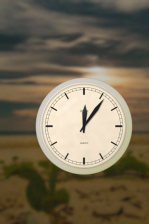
12:06
